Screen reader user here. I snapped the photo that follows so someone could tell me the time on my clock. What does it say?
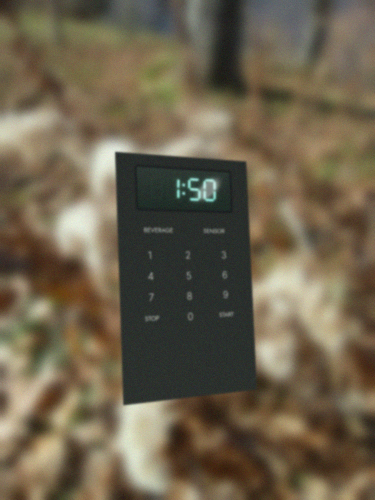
1:50
